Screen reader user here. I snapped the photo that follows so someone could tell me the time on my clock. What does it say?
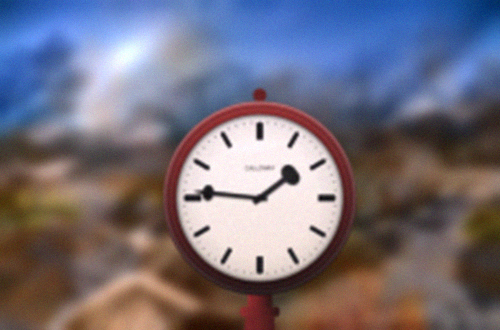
1:46
